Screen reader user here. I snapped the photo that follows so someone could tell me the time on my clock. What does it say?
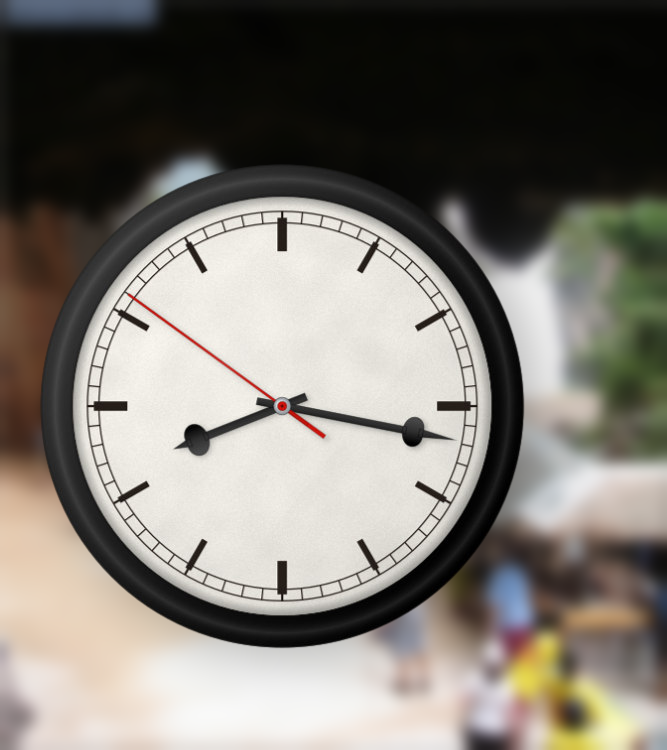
8:16:51
